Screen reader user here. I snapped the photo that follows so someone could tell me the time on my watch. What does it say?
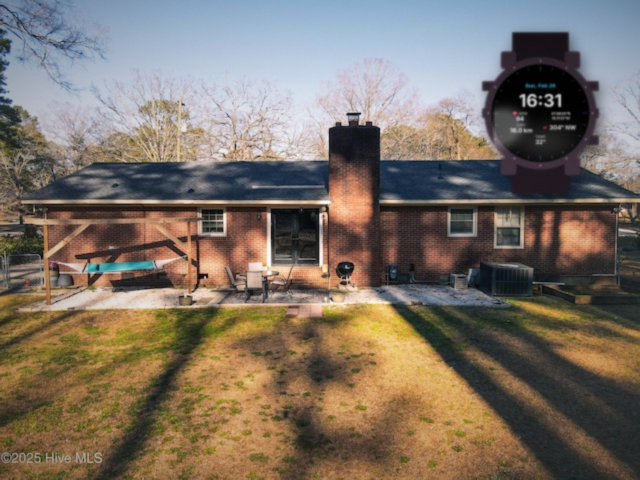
16:31
